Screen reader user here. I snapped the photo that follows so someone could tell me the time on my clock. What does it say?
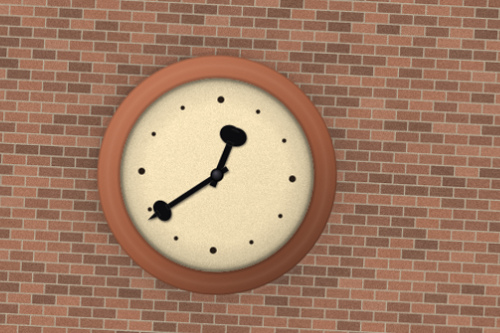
12:39
